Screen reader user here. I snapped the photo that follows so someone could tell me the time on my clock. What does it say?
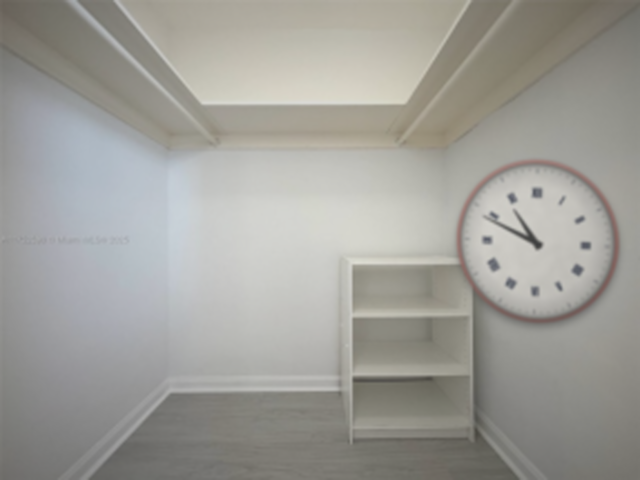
10:49
